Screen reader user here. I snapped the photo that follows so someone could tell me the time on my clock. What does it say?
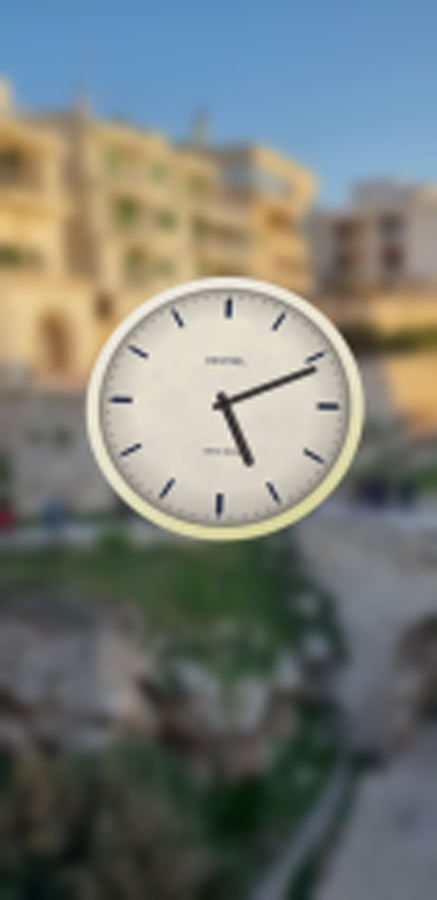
5:11
